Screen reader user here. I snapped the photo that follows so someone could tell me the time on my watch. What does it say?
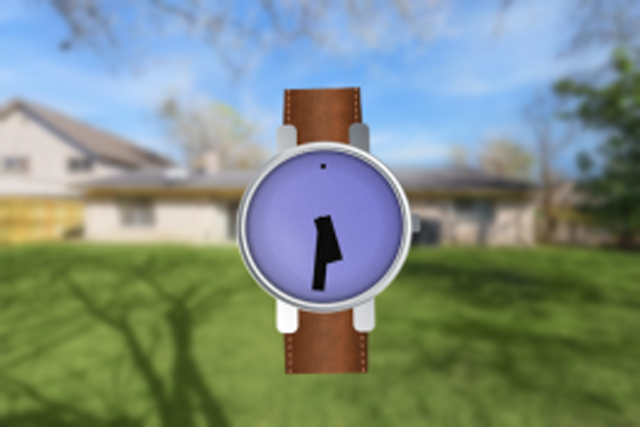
5:31
